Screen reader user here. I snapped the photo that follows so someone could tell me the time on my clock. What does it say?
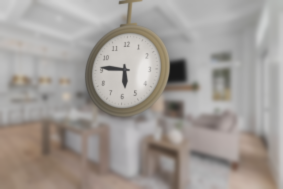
5:46
